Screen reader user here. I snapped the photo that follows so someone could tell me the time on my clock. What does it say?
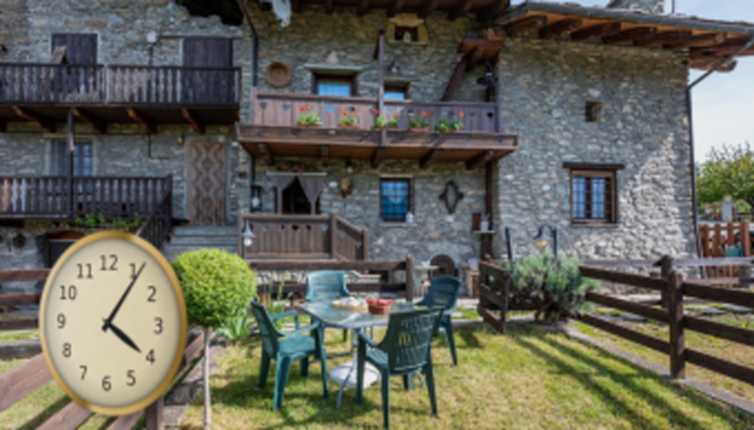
4:06
